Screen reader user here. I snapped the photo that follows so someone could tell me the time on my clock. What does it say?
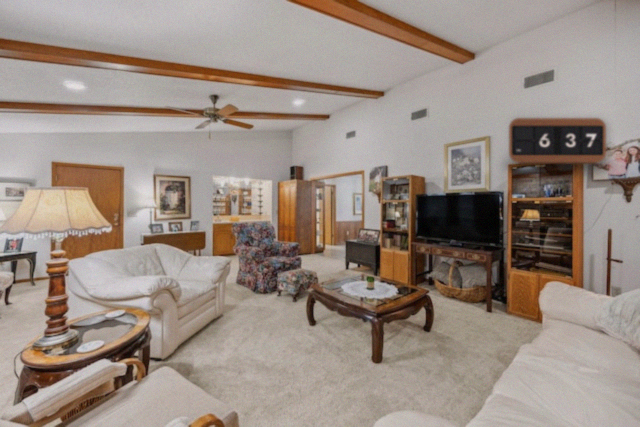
6:37
